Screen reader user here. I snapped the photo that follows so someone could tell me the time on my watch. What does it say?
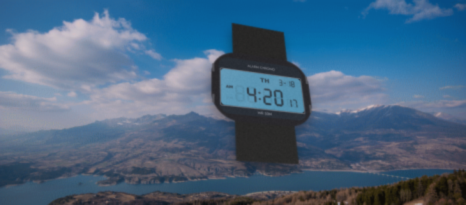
4:20
